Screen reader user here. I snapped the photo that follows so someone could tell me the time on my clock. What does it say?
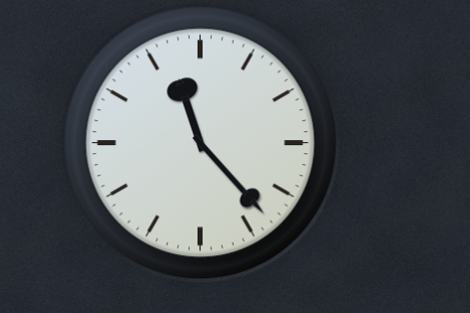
11:23
